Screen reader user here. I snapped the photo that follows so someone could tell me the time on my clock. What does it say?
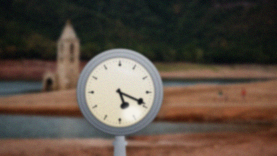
5:19
